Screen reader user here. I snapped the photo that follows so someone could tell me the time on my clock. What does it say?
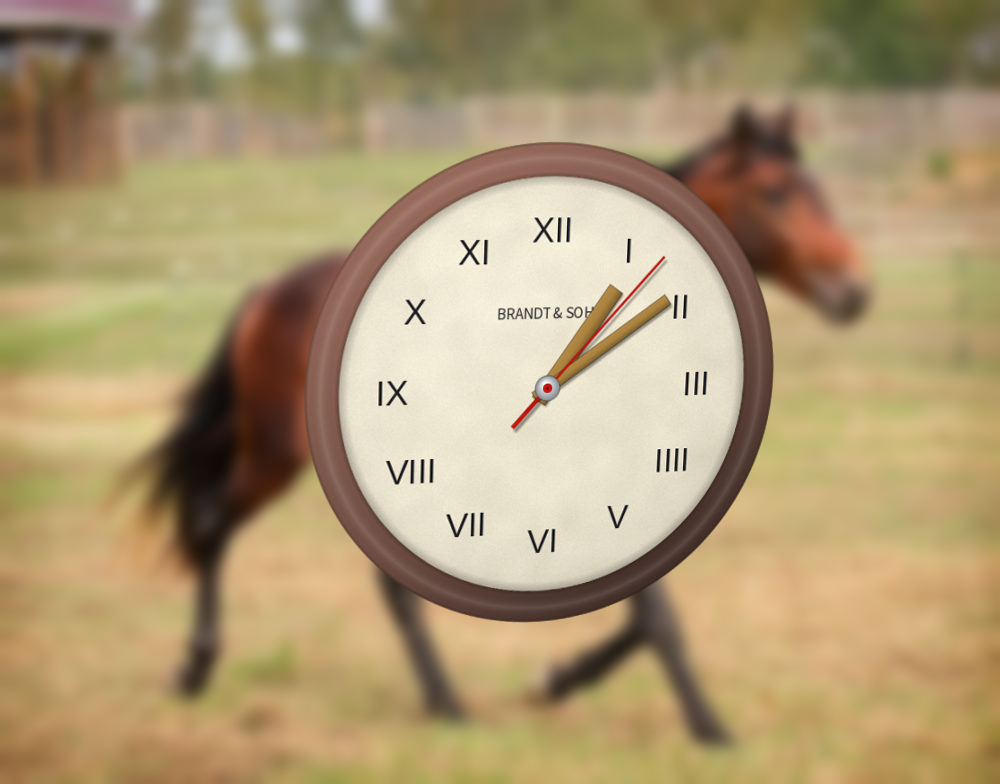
1:09:07
